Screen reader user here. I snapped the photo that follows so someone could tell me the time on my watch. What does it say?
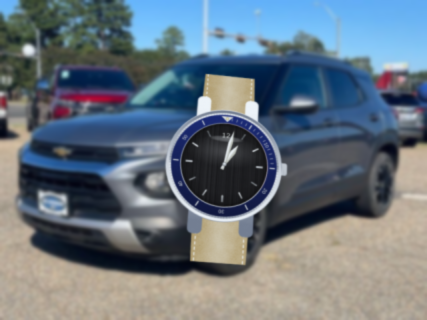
1:02
